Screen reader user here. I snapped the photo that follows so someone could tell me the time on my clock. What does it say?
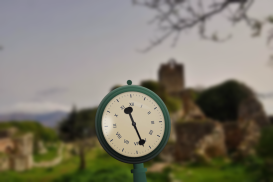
11:27
